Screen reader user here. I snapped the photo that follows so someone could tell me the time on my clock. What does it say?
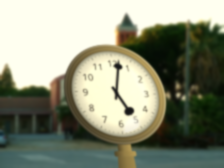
5:02
